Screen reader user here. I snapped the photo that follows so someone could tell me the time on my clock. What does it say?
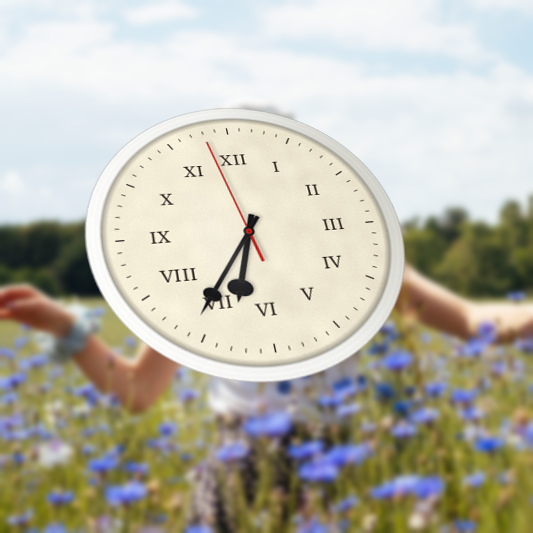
6:35:58
